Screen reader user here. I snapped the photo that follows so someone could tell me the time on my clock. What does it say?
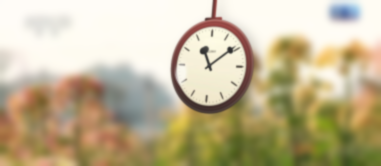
11:09
